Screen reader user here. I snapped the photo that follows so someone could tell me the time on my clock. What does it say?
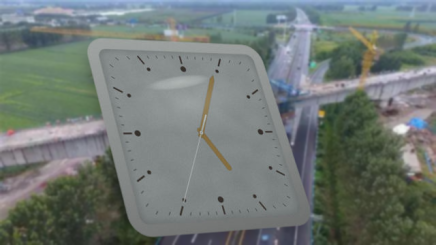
5:04:35
